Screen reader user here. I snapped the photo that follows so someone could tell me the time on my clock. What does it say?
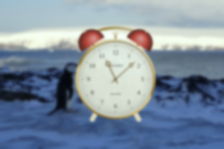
11:08
